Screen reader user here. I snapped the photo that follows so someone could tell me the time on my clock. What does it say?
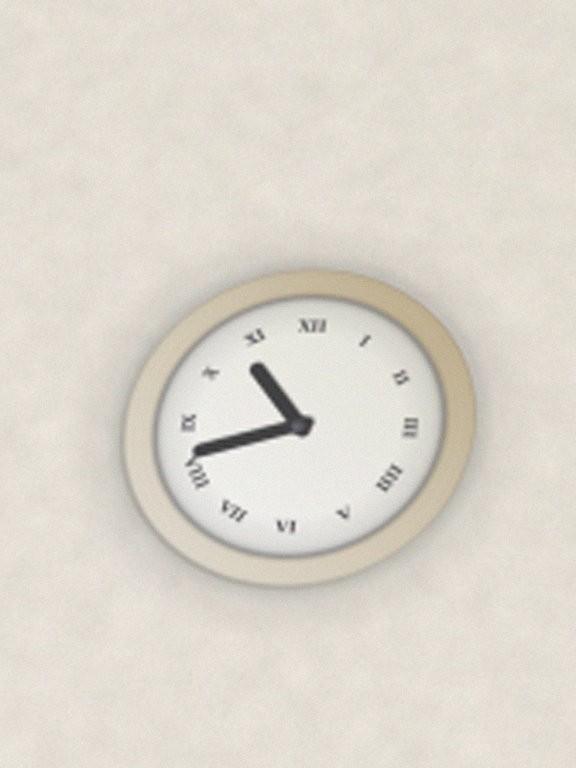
10:42
